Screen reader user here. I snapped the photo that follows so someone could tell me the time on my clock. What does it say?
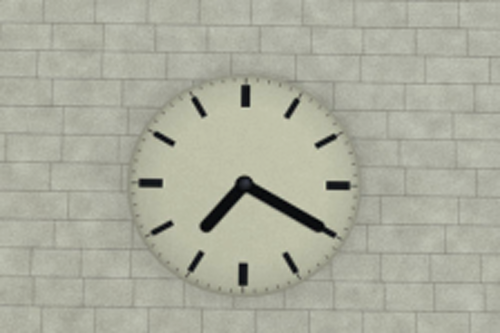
7:20
